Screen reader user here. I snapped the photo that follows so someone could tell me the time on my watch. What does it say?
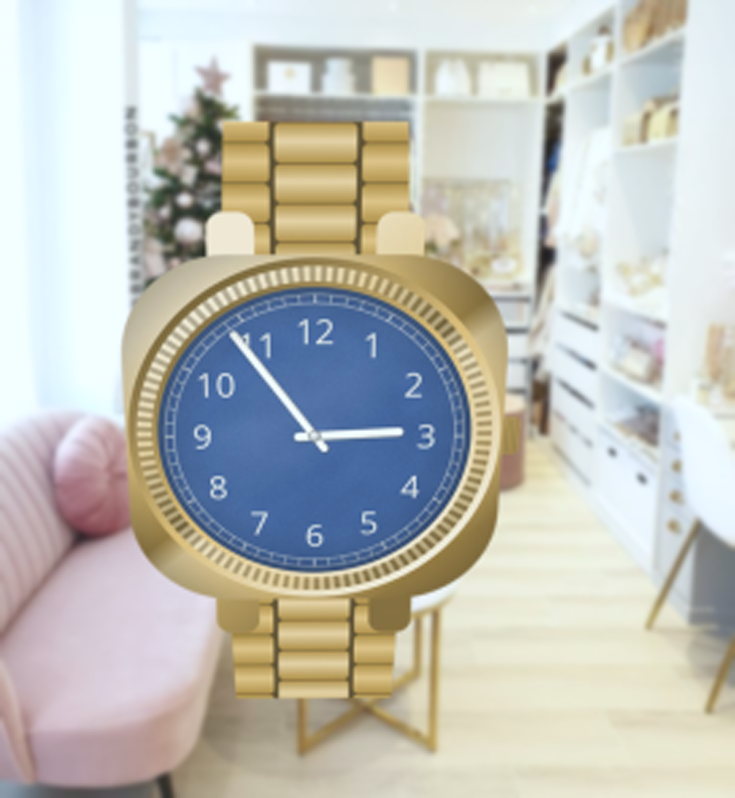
2:54
